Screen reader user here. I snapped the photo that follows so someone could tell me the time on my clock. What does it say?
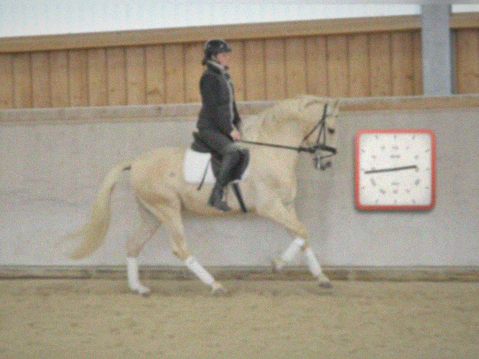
2:44
